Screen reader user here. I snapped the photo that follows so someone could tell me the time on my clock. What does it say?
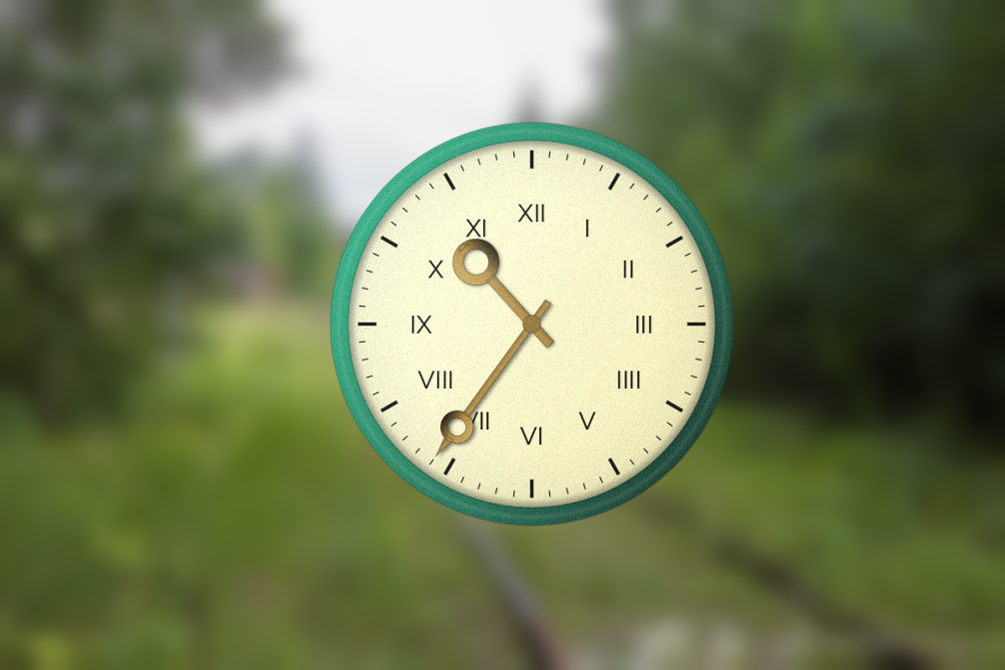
10:36
